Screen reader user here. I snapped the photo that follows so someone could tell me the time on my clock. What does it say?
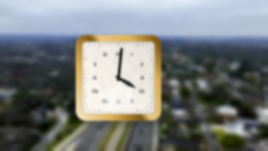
4:01
